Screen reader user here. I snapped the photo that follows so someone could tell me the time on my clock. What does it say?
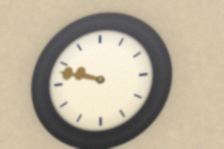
9:48
